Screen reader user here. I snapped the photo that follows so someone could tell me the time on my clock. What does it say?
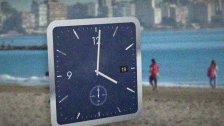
4:01
